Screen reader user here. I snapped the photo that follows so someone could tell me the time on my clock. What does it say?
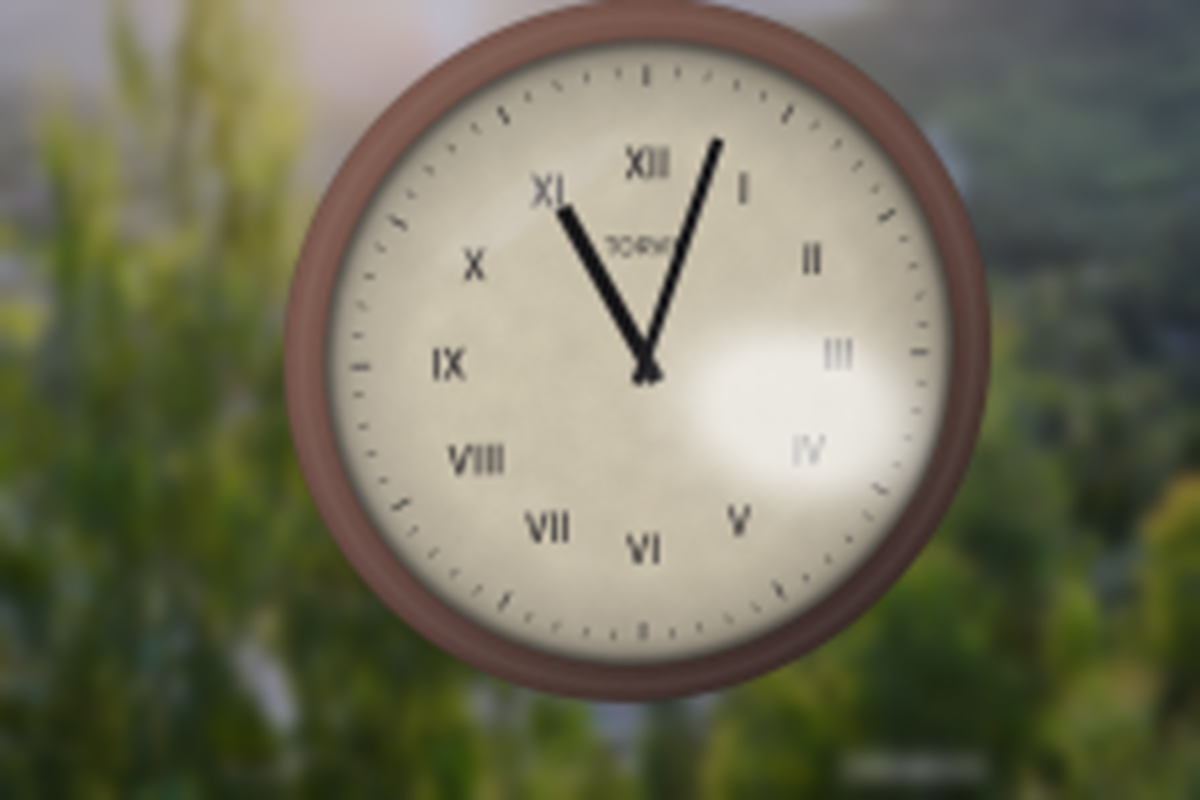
11:03
